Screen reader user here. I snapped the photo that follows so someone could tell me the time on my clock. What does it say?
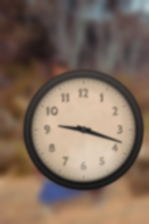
9:18
